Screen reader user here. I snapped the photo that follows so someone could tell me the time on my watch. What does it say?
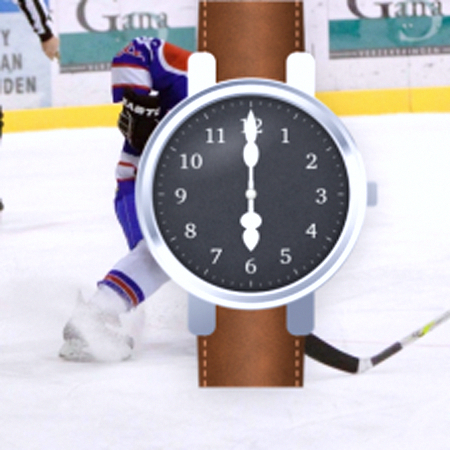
6:00
